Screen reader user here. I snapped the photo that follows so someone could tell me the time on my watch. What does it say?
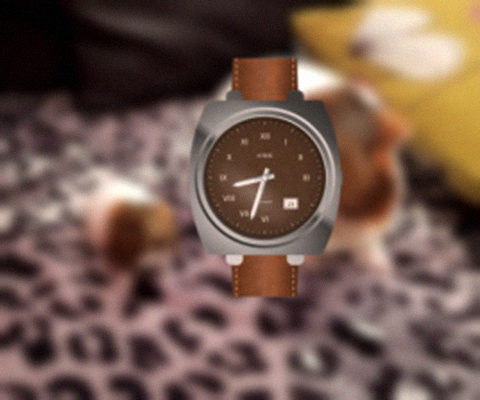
8:33
